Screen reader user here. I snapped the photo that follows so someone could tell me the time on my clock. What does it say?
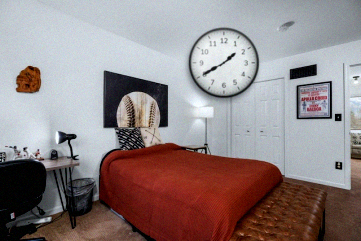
1:40
